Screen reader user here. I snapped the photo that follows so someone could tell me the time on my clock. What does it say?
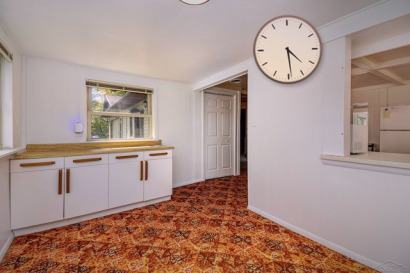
4:29
